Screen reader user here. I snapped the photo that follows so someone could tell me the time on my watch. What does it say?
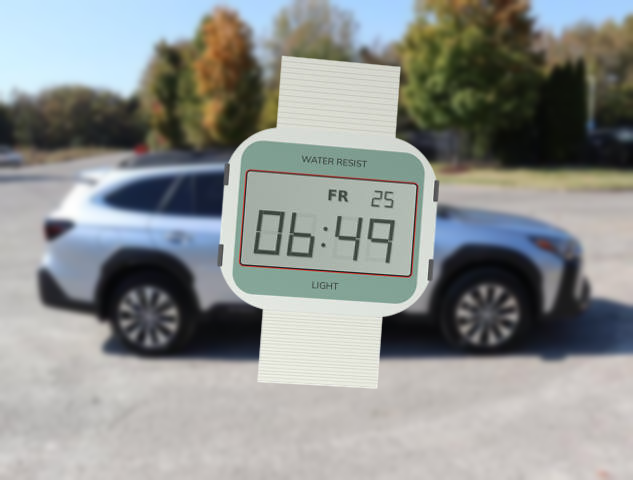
6:49
